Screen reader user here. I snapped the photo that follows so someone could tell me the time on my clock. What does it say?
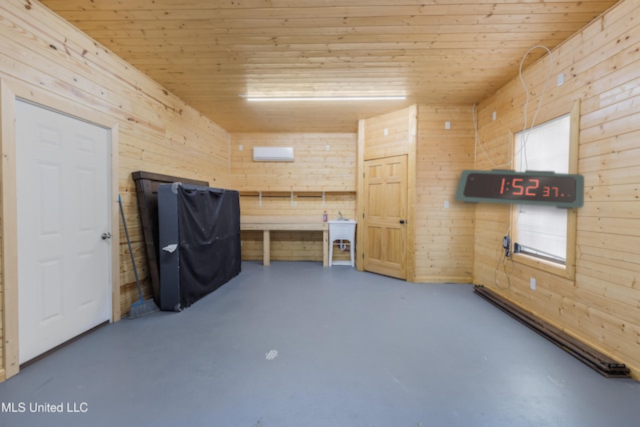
1:52
